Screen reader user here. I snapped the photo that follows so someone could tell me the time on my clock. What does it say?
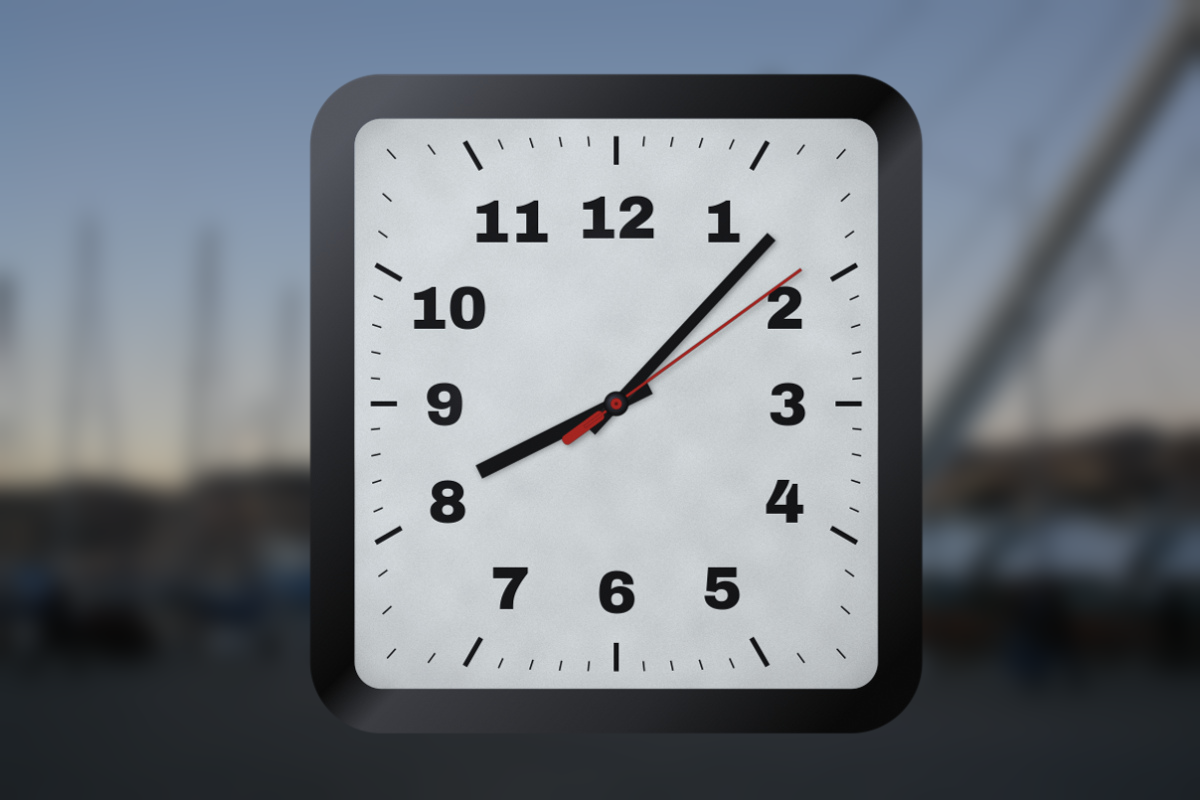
8:07:09
